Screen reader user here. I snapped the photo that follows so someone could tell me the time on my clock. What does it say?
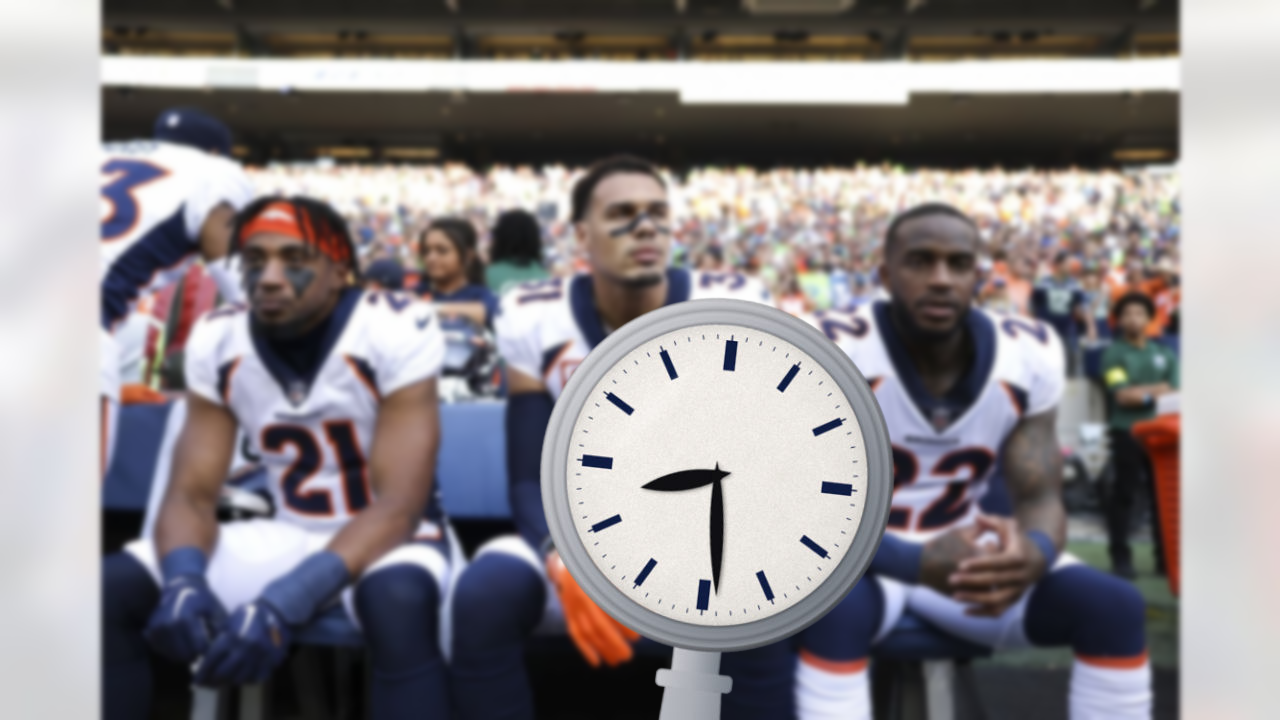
8:29
